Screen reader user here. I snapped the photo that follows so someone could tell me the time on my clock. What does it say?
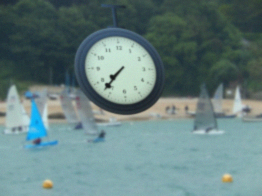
7:37
